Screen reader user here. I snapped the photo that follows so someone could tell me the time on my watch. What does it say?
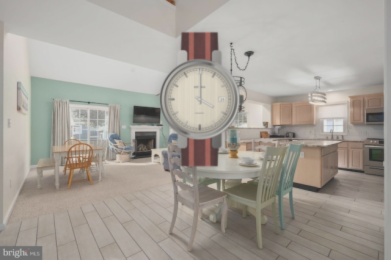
4:00
